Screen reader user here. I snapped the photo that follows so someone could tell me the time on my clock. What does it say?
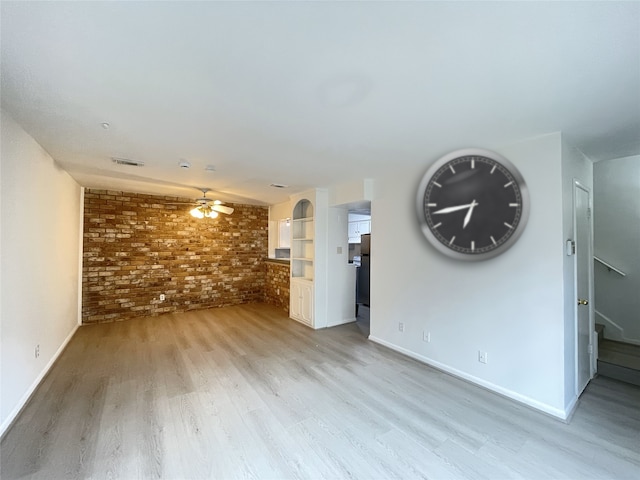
6:43
